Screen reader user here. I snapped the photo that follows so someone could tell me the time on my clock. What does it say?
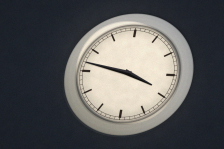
3:47
